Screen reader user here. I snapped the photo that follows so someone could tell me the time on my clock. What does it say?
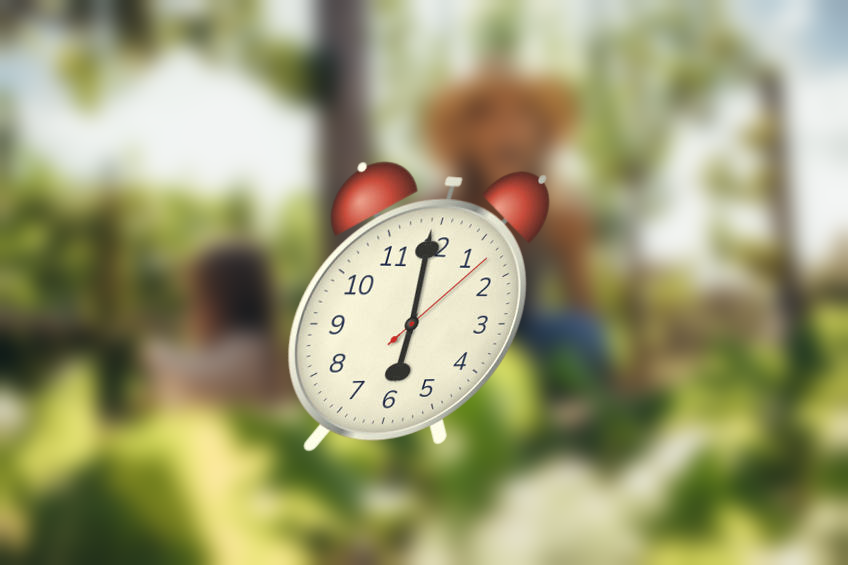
5:59:07
